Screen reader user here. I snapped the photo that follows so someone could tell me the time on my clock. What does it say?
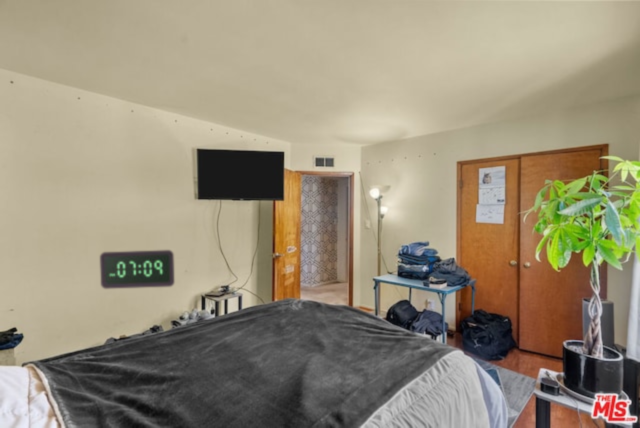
7:09
